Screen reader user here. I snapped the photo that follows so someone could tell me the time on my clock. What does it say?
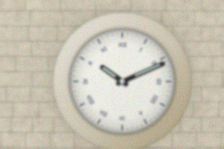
10:11
